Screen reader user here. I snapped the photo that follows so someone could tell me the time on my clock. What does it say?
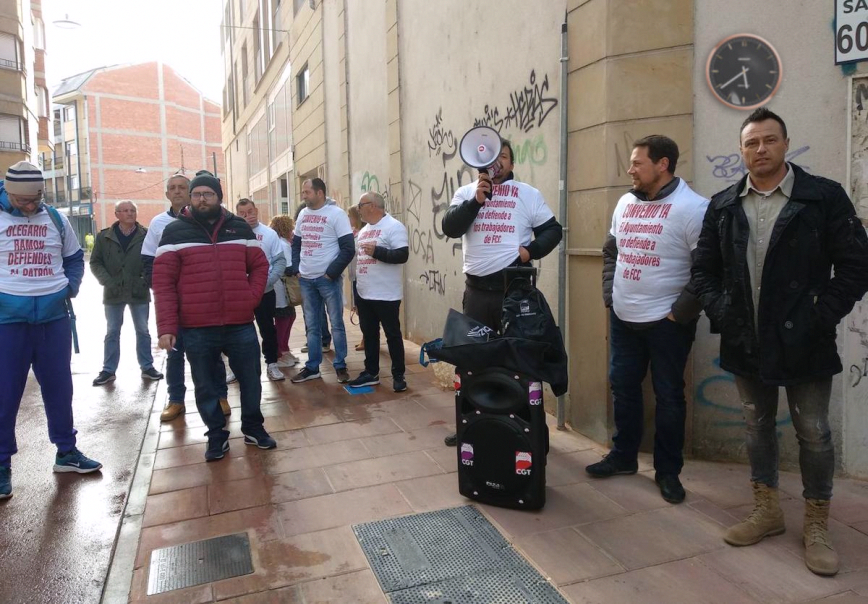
5:39
